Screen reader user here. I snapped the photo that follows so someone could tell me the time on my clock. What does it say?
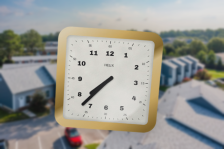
7:37
